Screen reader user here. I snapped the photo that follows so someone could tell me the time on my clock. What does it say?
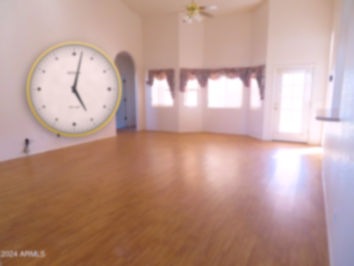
5:02
